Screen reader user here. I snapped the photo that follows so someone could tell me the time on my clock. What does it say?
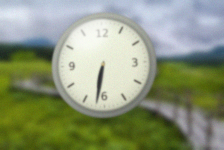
6:32
